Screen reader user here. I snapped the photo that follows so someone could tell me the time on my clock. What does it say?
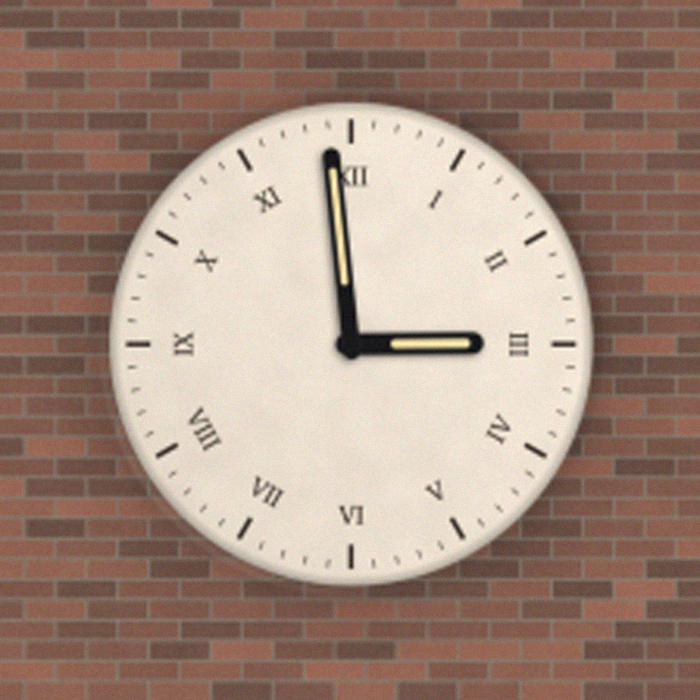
2:59
